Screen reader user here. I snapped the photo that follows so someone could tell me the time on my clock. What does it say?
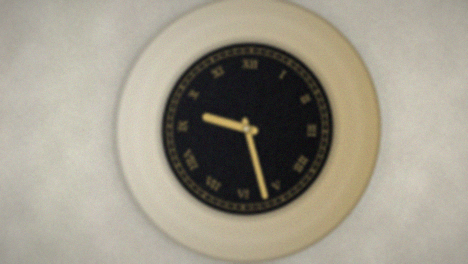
9:27
